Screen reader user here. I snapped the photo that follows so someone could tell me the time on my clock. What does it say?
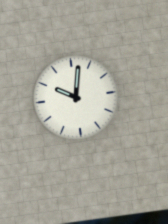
10:02
